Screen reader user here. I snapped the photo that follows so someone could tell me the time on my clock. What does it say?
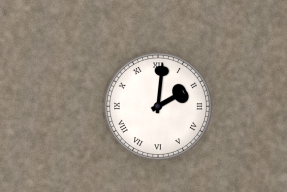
2:01
